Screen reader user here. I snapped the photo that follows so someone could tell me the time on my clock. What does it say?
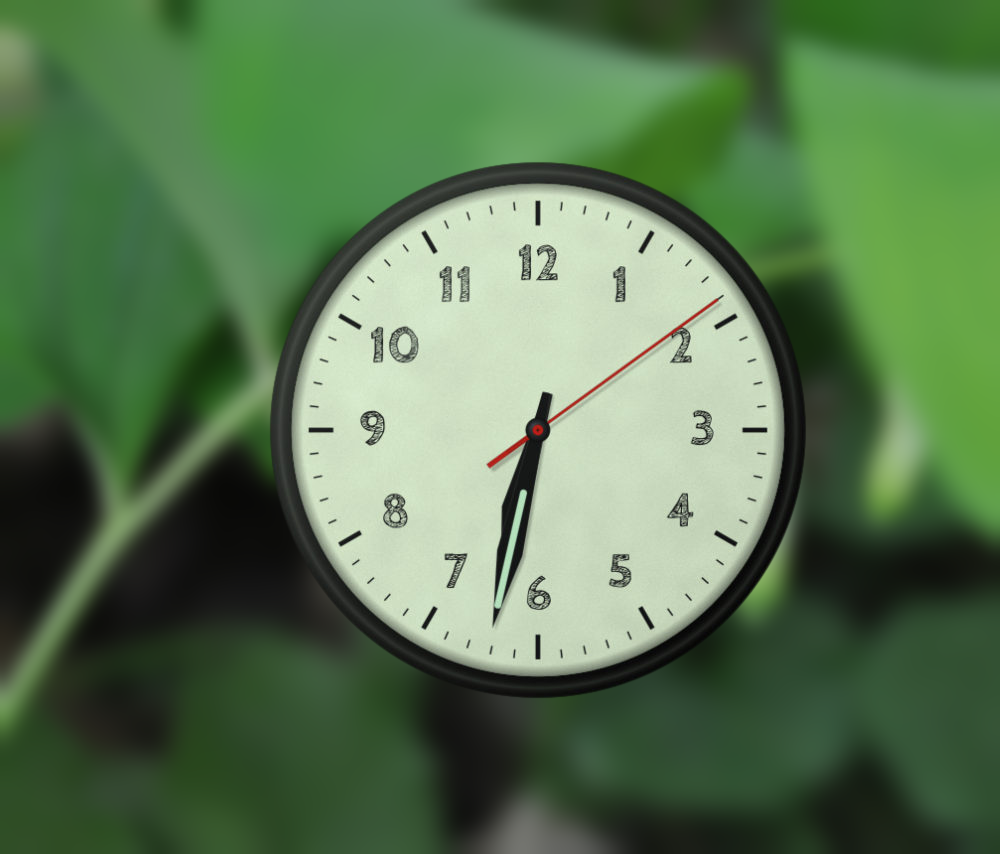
6:32:09
